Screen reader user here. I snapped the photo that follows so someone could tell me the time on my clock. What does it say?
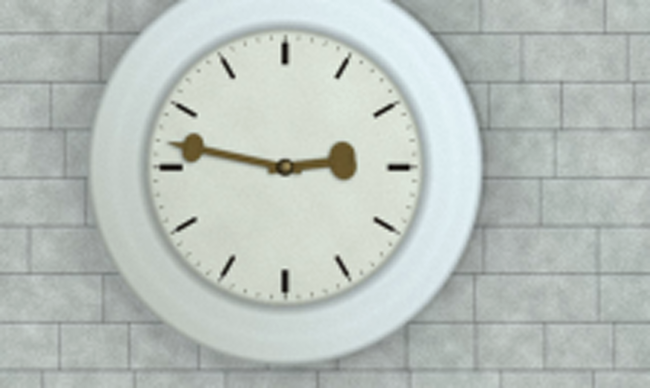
2:47
